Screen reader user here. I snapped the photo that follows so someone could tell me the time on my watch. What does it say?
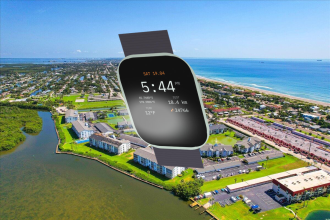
5:44
